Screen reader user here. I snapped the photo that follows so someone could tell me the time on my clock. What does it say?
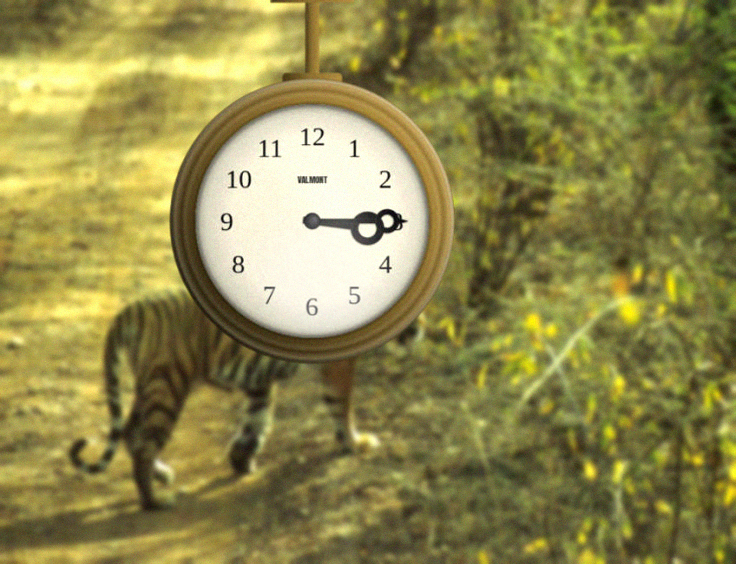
3:15
